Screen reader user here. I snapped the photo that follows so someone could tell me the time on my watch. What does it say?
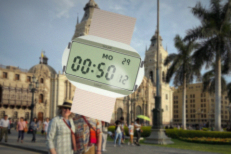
0:50:12
